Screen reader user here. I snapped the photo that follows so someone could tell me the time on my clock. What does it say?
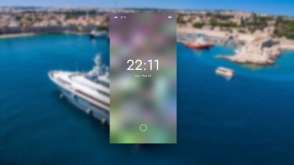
22:11
